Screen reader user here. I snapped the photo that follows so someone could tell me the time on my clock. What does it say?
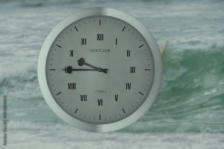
9:45
